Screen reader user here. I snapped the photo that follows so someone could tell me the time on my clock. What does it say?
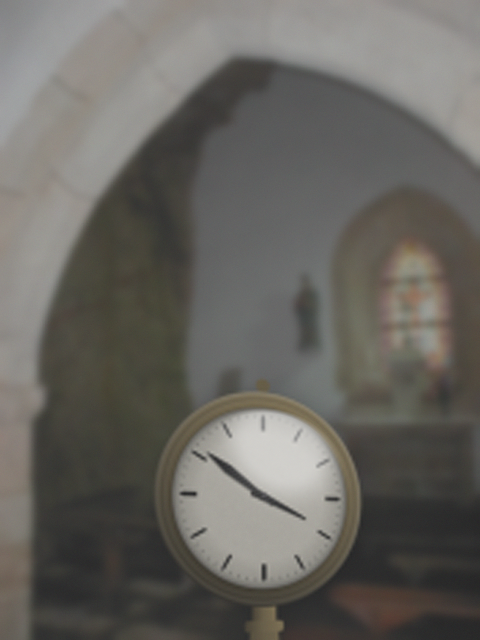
3:51
